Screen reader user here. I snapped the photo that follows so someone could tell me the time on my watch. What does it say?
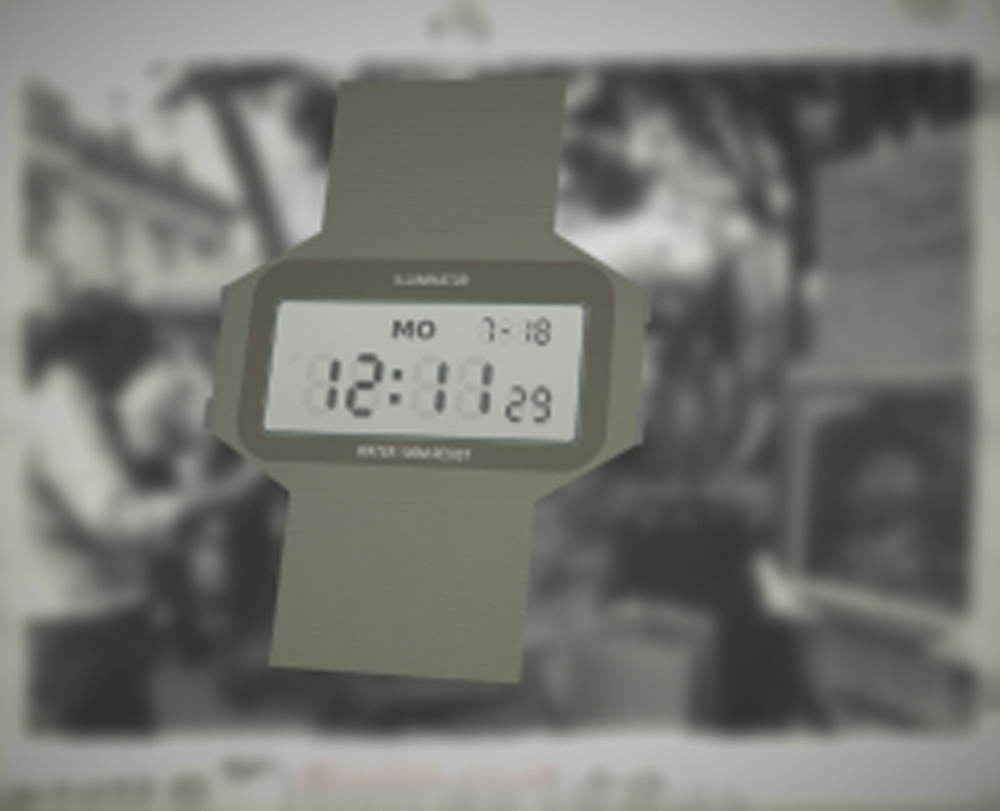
12:11:29
